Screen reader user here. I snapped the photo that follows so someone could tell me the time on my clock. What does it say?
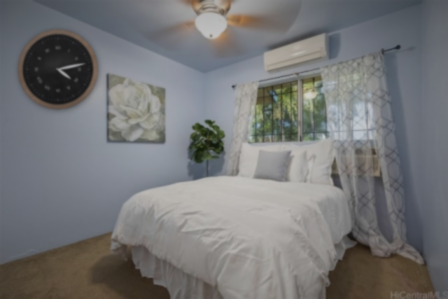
4:13
